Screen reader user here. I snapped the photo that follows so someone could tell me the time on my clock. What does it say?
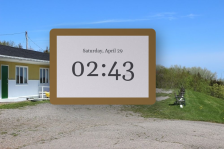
2:43
